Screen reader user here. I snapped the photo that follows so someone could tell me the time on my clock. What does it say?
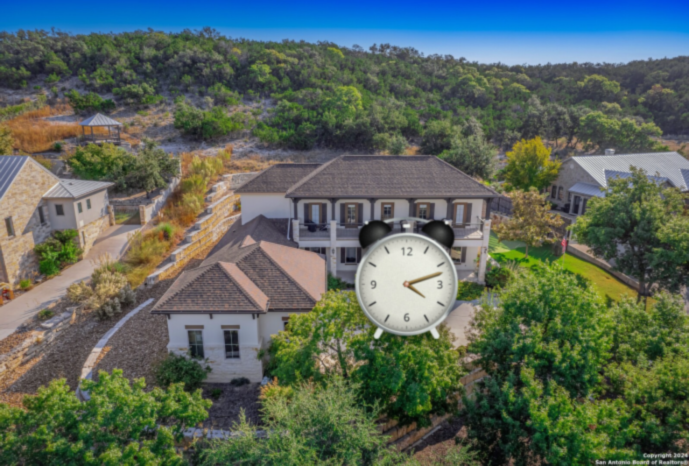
4:12
